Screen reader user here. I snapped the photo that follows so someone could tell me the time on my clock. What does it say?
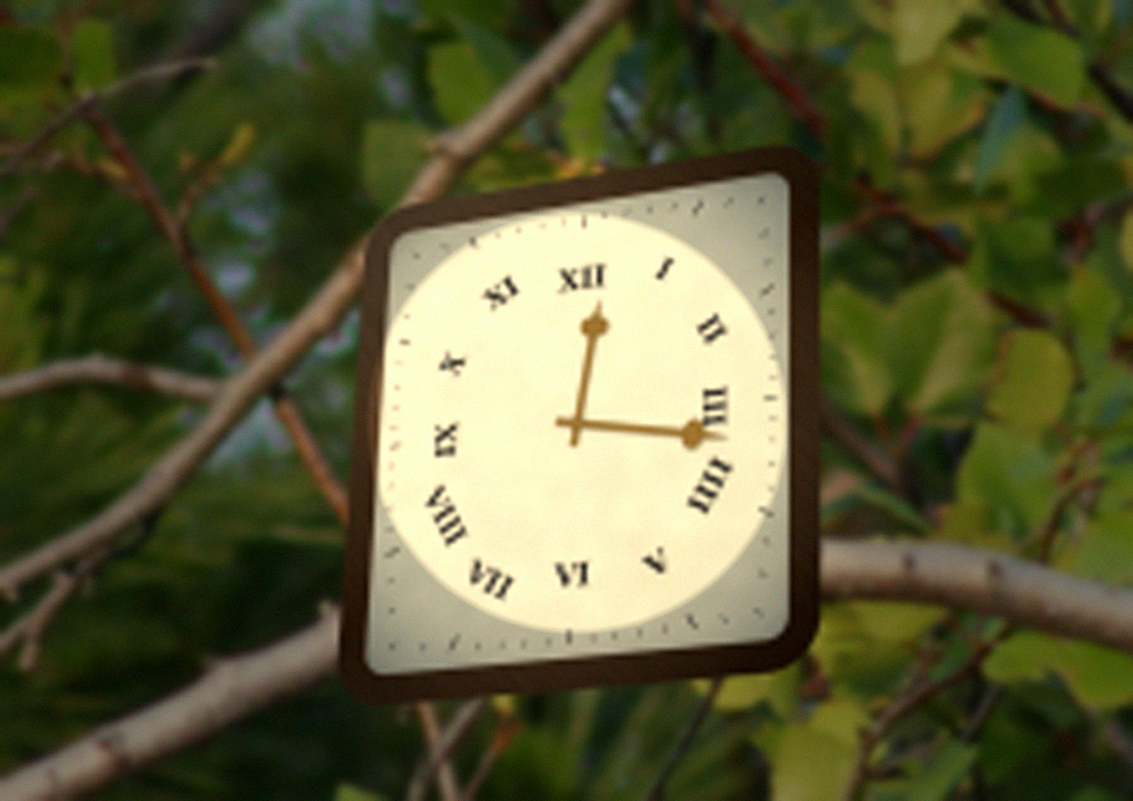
12:17
